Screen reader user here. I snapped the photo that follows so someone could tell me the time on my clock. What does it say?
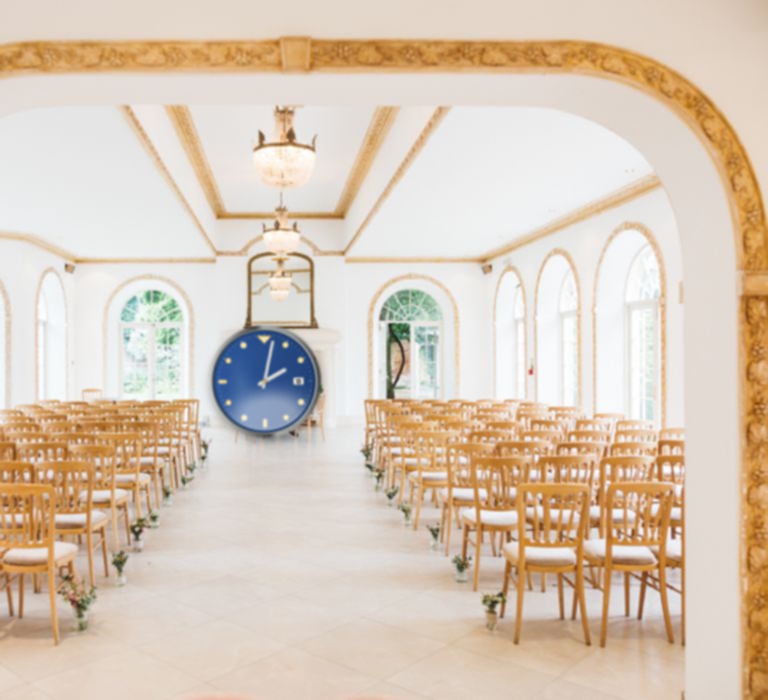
2:02
